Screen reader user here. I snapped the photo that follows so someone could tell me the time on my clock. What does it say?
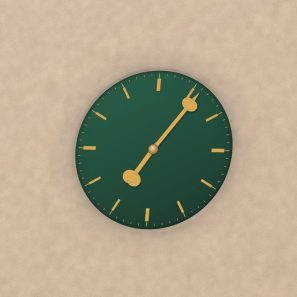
7:06
